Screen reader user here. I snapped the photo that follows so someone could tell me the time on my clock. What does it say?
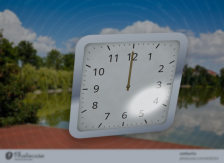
12:00
